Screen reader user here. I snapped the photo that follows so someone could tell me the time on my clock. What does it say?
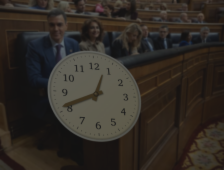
12:41
